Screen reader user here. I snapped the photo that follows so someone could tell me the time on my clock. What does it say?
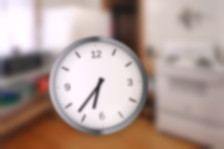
6:37
